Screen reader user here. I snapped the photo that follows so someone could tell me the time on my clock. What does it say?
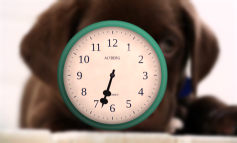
6:33
